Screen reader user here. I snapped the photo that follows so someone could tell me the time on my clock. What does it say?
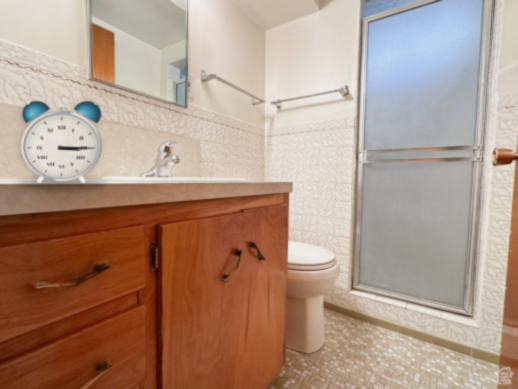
3:15
